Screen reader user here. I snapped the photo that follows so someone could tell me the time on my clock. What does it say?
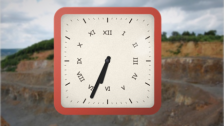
6:34
